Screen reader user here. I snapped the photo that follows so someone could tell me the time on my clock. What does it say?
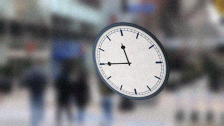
11:45
